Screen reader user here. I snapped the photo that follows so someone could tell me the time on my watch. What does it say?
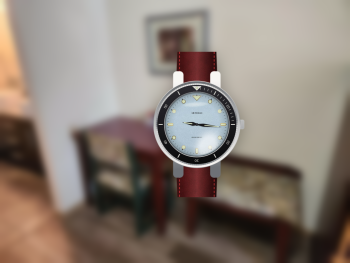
9:16
